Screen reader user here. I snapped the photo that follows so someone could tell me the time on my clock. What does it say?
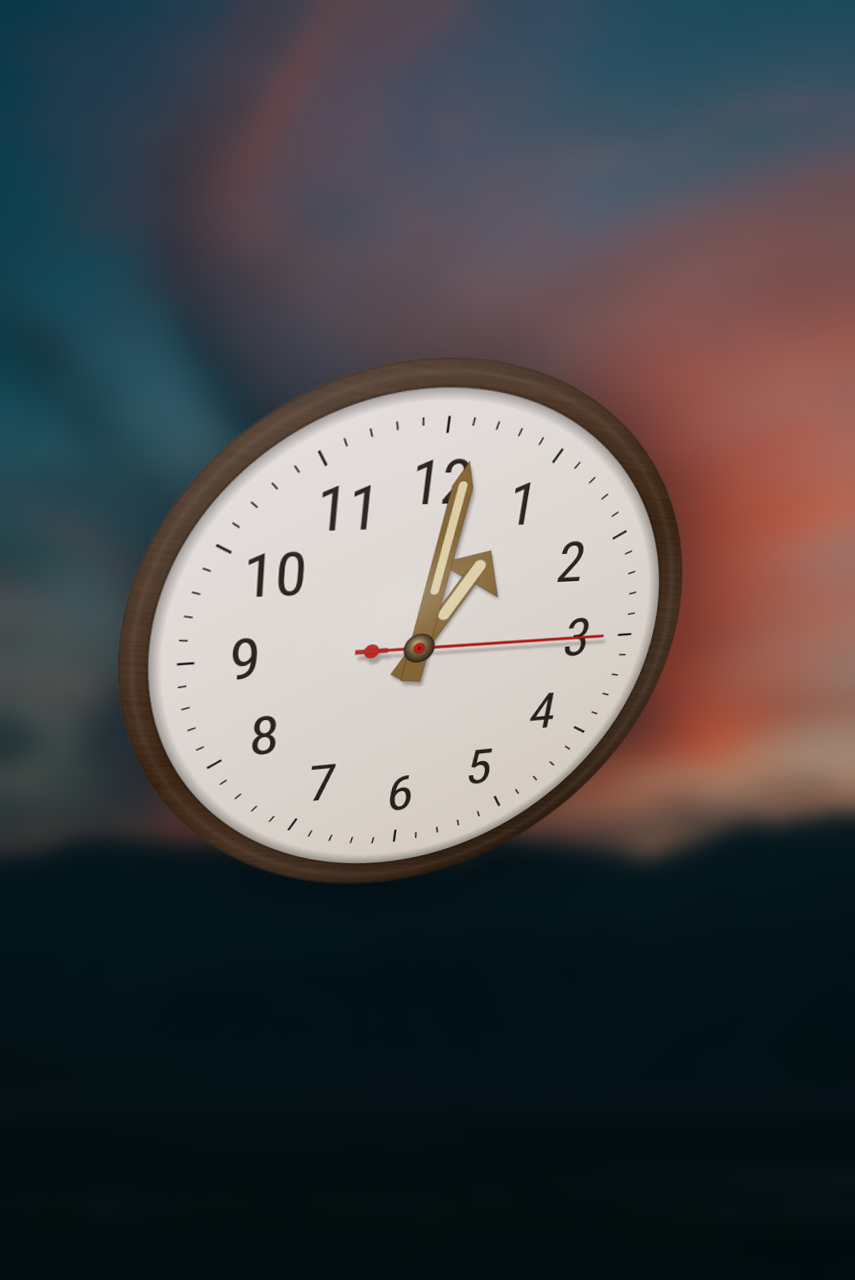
1:01:15
